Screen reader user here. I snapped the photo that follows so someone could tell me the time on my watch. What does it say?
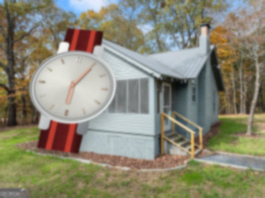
6:05
